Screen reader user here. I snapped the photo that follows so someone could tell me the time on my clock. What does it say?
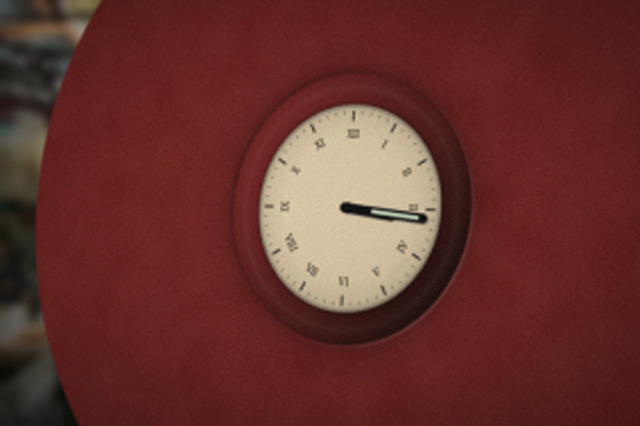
3:16
